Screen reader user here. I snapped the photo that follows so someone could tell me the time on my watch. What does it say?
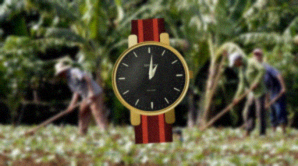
1:01
